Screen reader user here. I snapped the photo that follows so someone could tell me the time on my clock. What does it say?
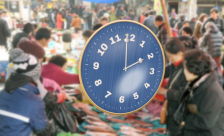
1:59
